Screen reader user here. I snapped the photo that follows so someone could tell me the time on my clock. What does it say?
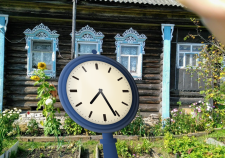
7:26
